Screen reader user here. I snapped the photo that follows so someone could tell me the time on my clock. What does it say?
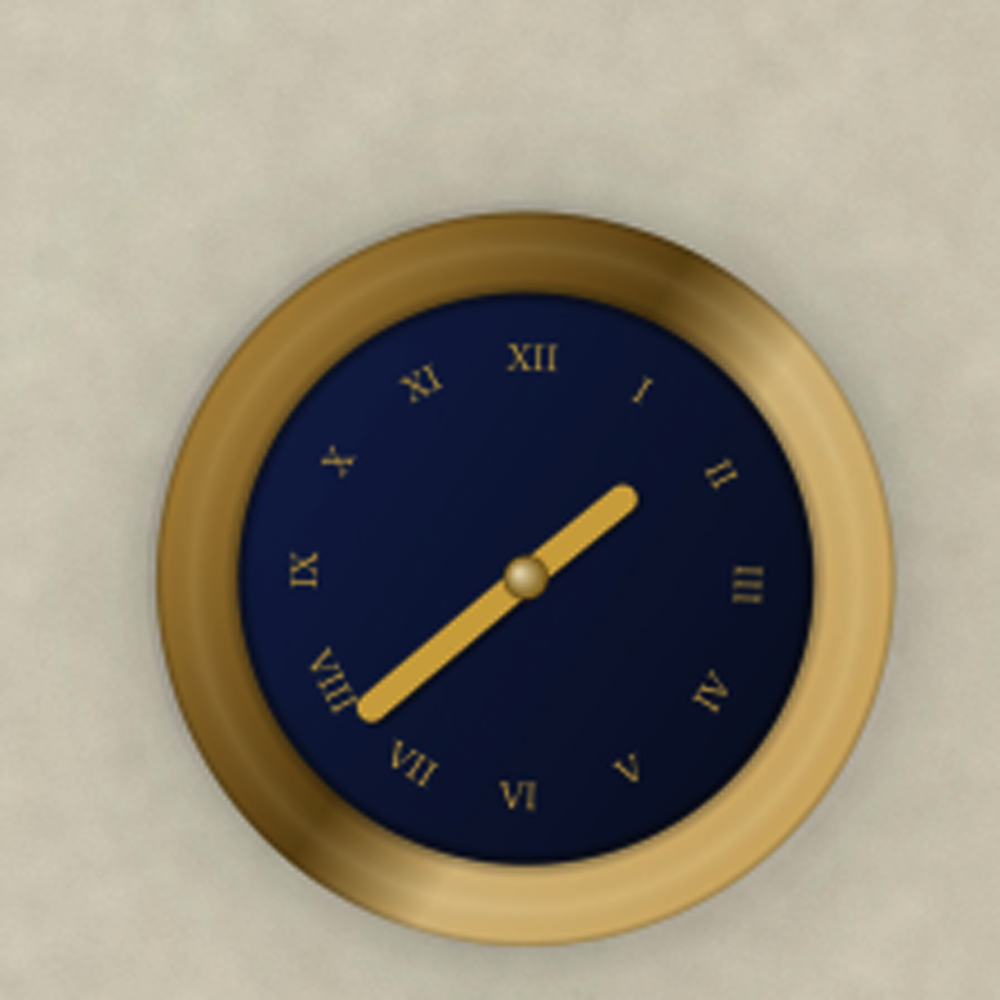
1:38
